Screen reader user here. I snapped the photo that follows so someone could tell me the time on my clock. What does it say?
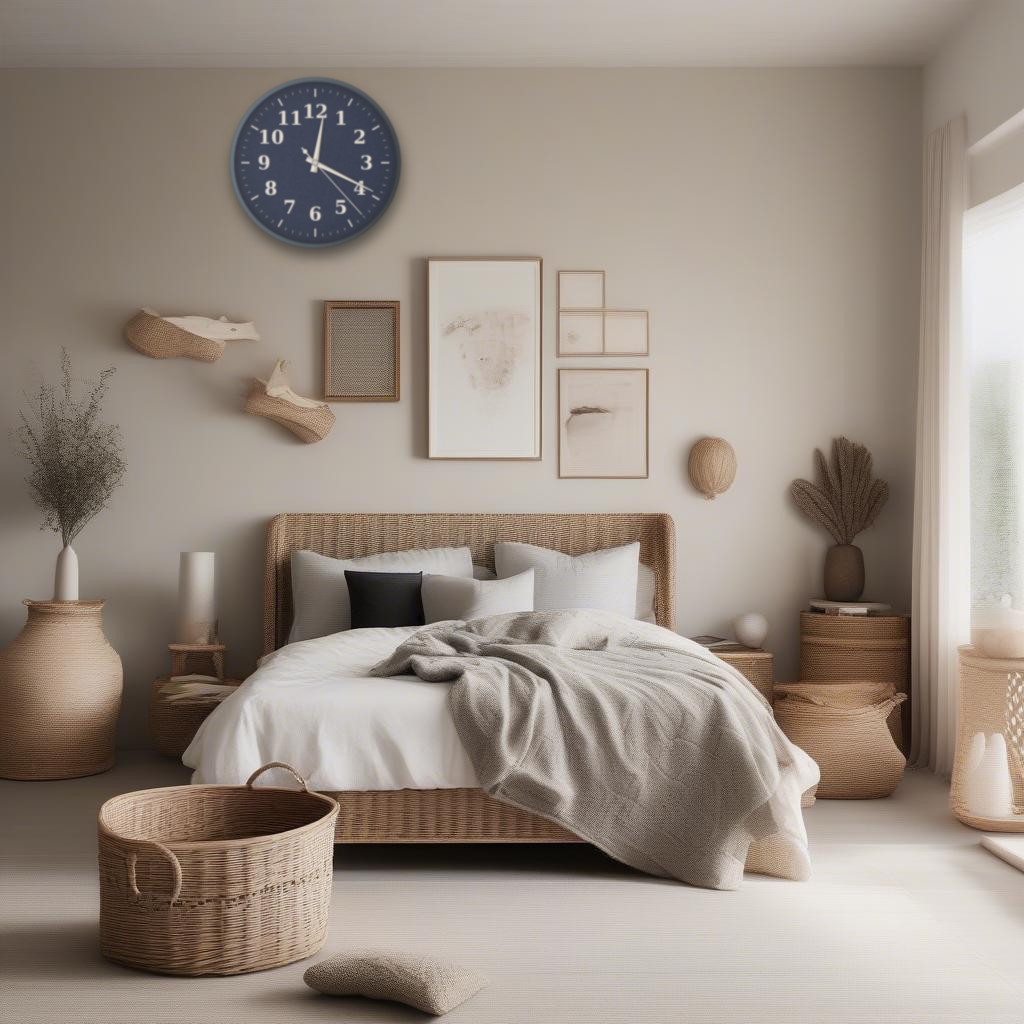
12:19:23
